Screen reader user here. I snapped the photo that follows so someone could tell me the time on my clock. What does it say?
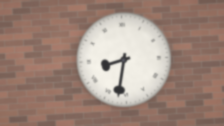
8:32
